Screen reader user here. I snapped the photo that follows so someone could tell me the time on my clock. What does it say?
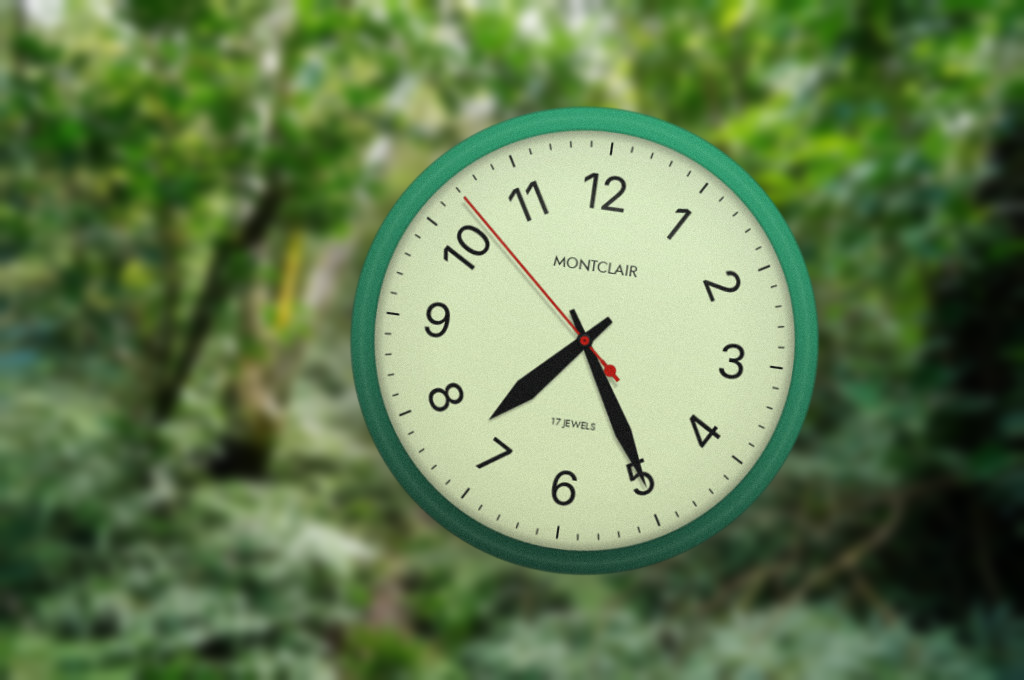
7:24:52
